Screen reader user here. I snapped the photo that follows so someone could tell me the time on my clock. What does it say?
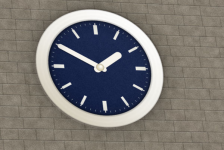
1:50
